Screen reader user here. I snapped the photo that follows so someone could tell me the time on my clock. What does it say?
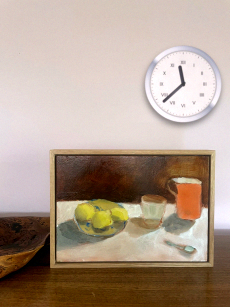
11:38
